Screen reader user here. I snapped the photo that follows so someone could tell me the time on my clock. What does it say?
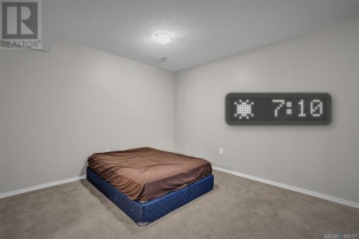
7:10
